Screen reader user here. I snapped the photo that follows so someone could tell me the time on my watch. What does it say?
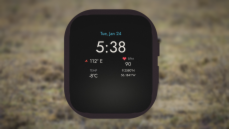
5:38
